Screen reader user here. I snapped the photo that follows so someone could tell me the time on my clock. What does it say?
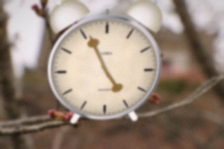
4:56
